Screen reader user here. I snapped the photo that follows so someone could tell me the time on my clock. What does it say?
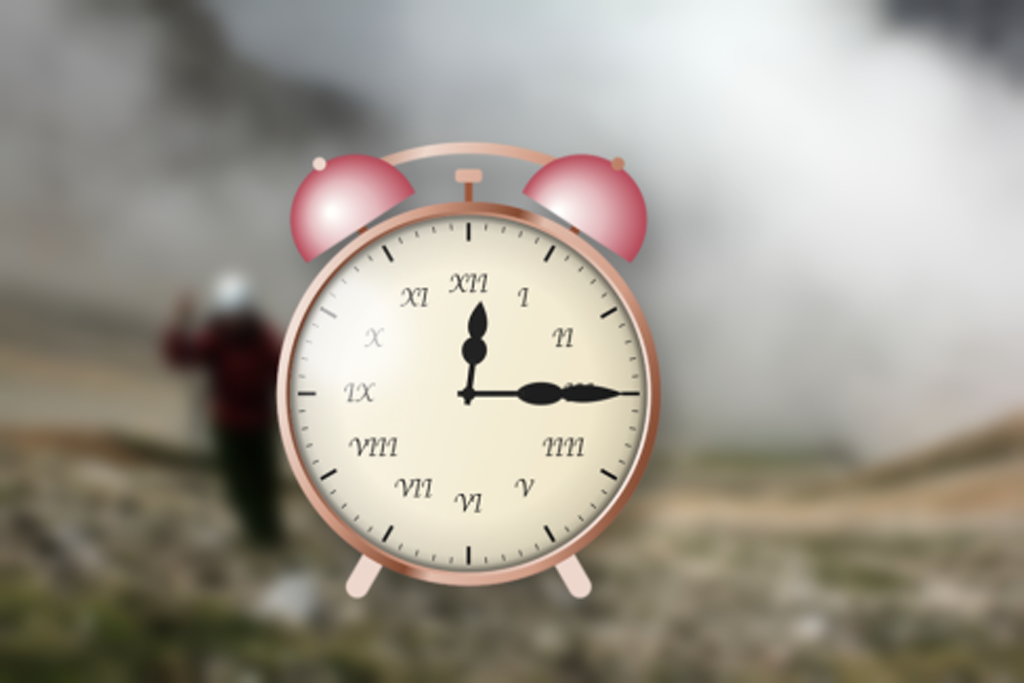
12:15
